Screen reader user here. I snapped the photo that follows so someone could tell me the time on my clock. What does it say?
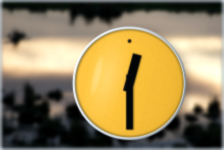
12:30
